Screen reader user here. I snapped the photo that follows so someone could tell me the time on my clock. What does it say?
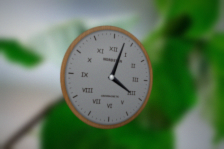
4:03
